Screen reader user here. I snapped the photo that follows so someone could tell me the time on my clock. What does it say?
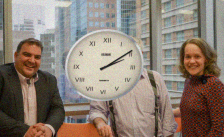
2:09
